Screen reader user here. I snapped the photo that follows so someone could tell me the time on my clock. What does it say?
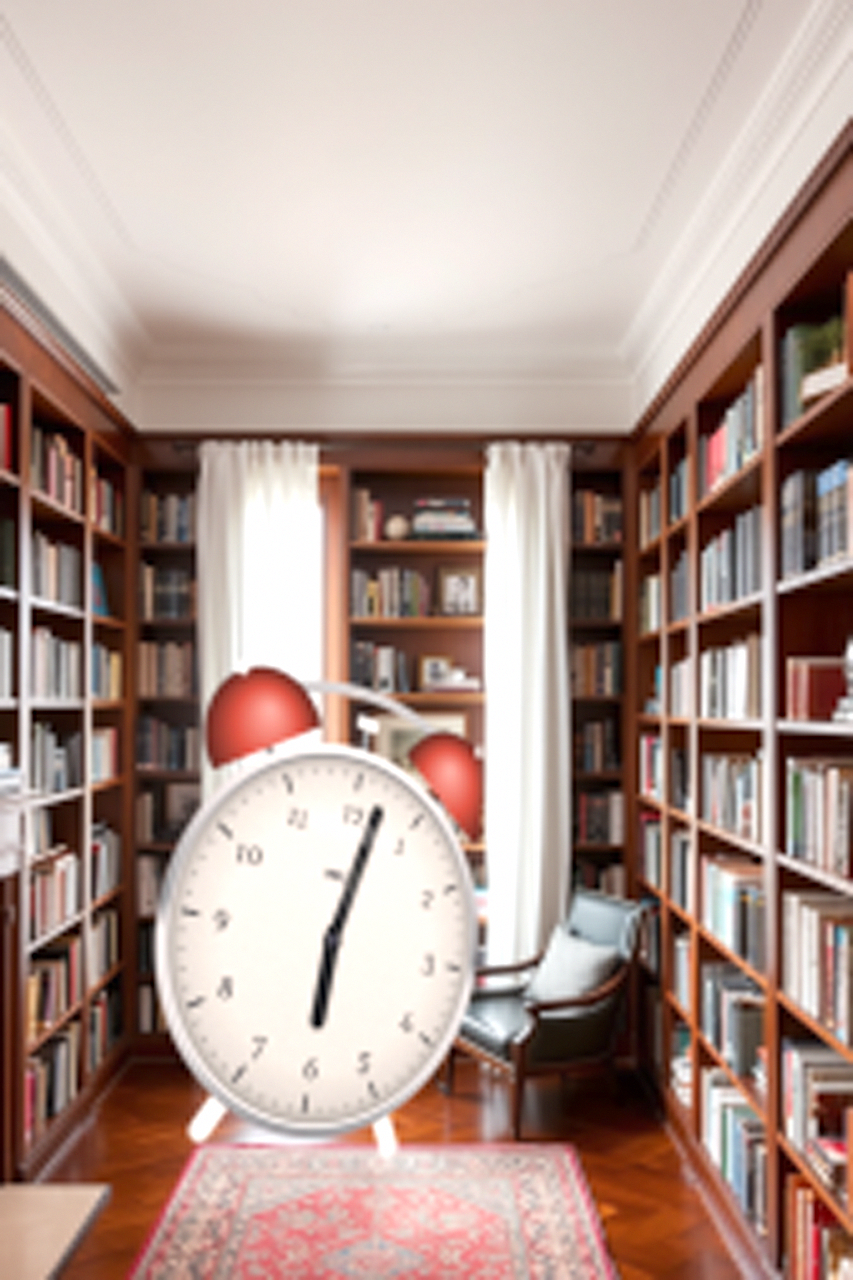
6:02
